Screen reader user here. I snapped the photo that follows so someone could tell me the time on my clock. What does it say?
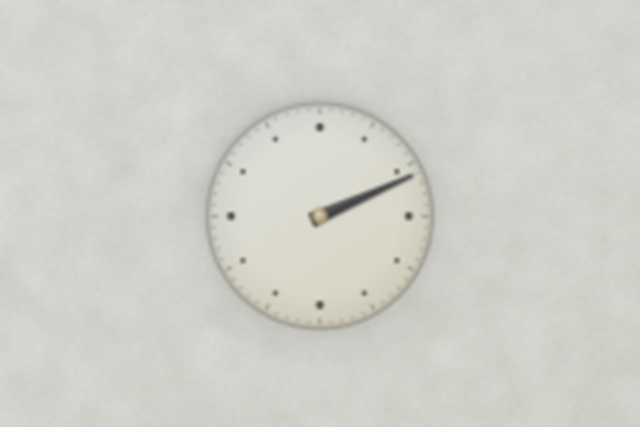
2:11
